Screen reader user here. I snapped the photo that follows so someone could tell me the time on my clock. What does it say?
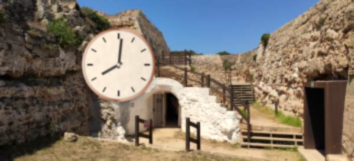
8:01
